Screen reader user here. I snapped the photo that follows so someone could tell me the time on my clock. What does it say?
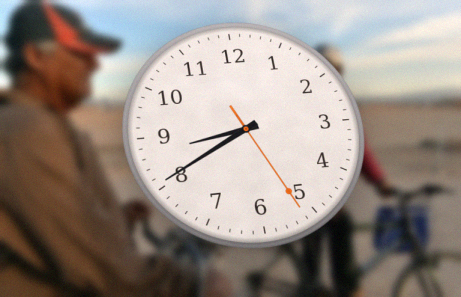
8:40:26
